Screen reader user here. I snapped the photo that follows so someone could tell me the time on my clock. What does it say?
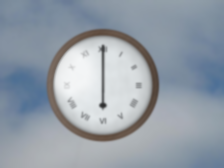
6:00
